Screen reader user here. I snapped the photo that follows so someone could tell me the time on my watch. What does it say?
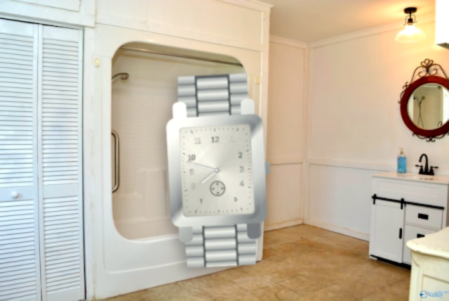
7:48
